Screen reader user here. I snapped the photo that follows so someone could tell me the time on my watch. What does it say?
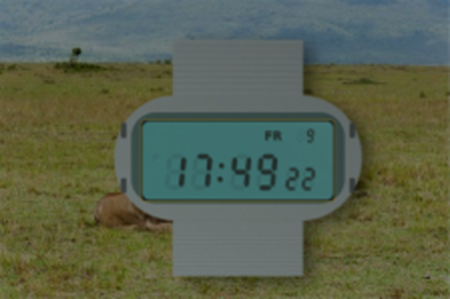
17:49:22
